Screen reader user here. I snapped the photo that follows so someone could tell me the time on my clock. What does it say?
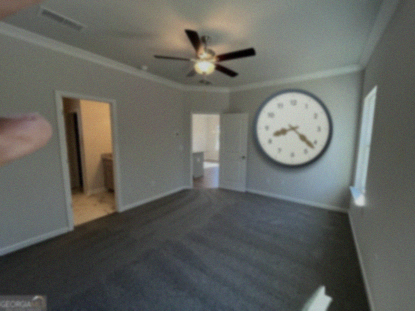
8:22
